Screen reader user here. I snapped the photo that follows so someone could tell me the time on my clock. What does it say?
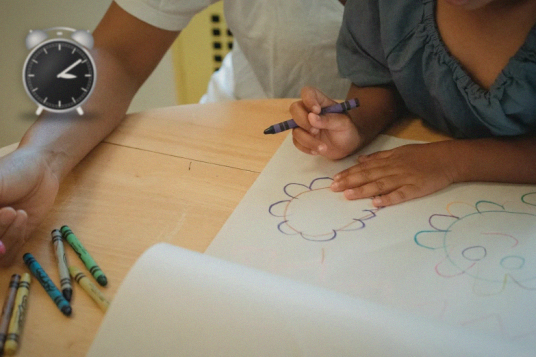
3:09
